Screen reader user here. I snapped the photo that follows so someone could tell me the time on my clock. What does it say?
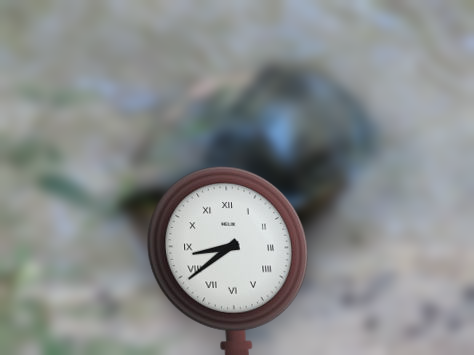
8:39
